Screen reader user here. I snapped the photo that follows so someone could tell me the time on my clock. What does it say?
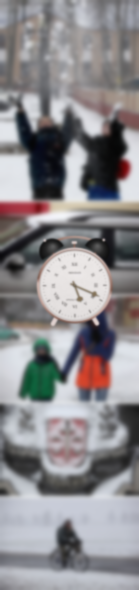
5:19
